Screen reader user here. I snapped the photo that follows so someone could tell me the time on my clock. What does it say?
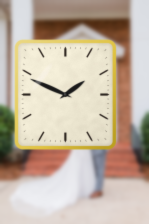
1:49
